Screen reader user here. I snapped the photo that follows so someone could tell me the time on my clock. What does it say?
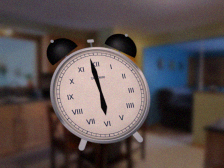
5:59
